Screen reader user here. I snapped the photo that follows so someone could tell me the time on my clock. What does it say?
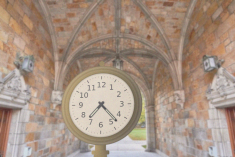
7:23
